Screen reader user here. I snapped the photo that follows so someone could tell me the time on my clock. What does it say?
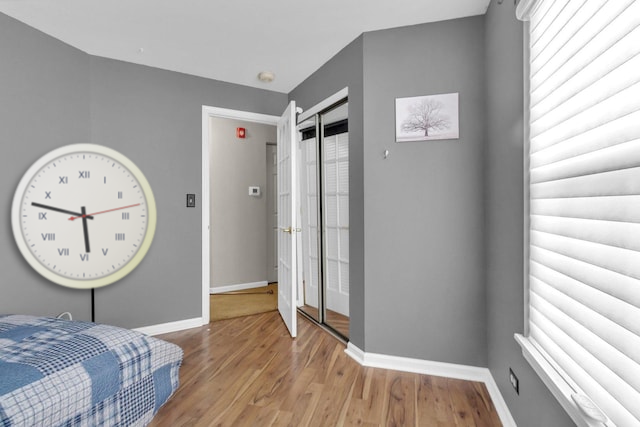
5:47:13
